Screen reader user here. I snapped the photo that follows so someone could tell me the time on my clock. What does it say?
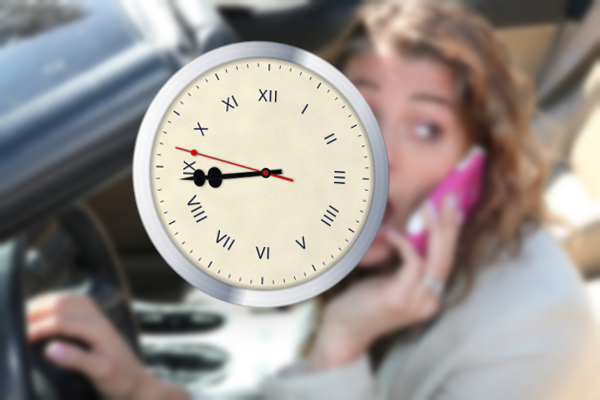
8:43:47
